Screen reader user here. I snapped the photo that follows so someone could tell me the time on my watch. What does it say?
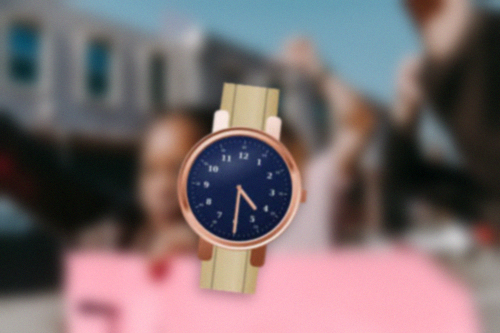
4:30
